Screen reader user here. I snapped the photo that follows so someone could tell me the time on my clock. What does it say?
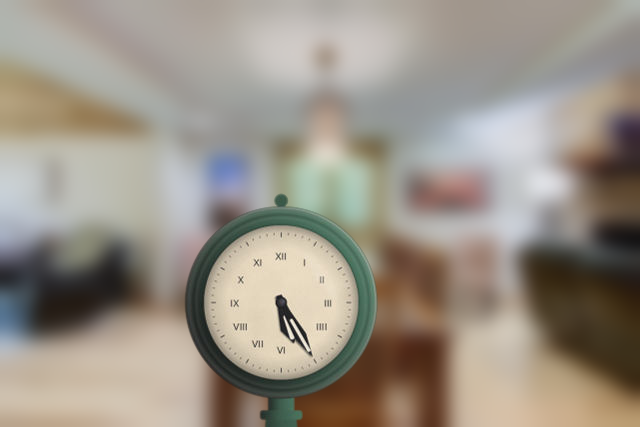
5:25
